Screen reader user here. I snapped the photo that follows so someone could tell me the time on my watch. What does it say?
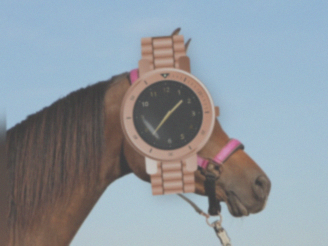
1:37
